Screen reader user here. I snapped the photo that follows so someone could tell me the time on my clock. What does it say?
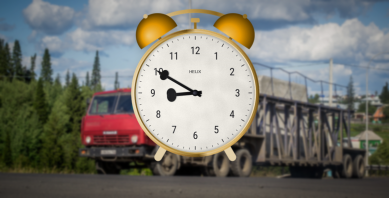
8:50
